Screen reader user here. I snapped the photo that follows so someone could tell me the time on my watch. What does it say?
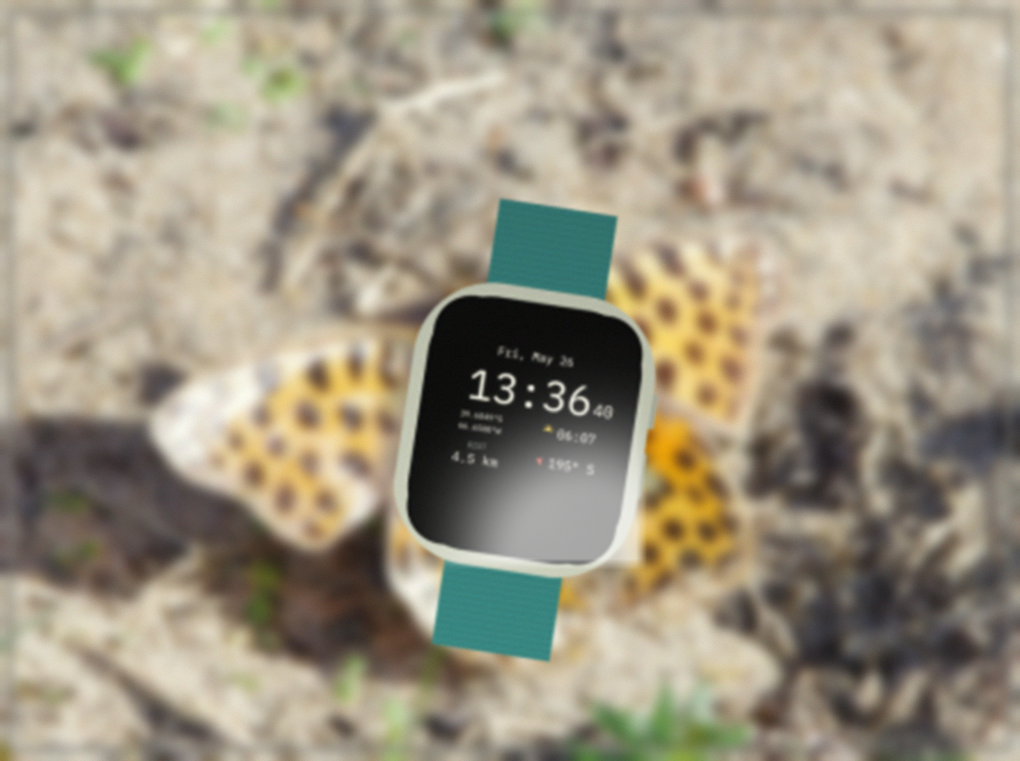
13:36
